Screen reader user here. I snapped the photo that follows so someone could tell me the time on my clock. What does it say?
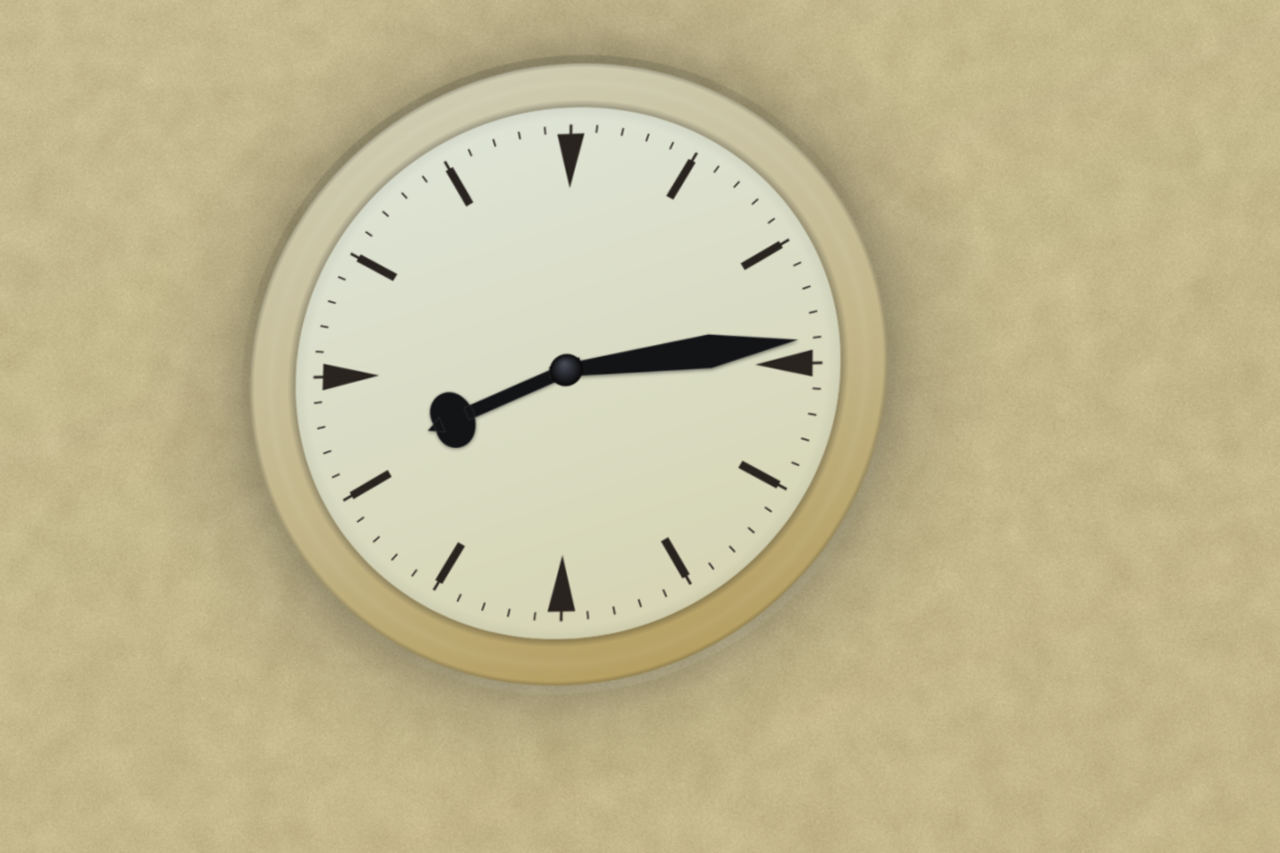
8:14
